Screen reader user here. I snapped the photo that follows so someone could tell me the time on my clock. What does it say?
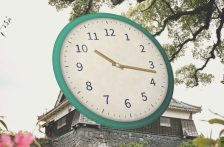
10:17
